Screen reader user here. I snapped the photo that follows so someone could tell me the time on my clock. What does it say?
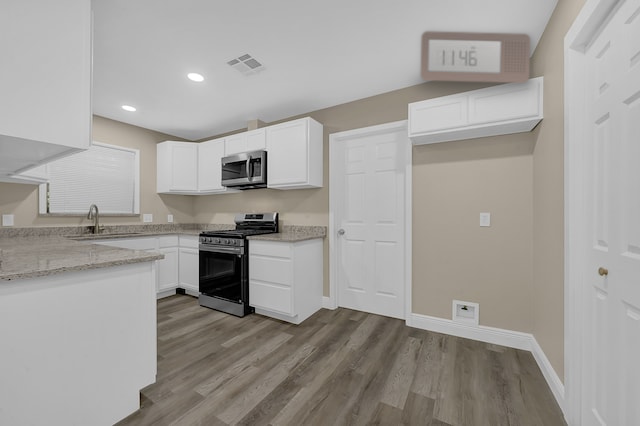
11:46
